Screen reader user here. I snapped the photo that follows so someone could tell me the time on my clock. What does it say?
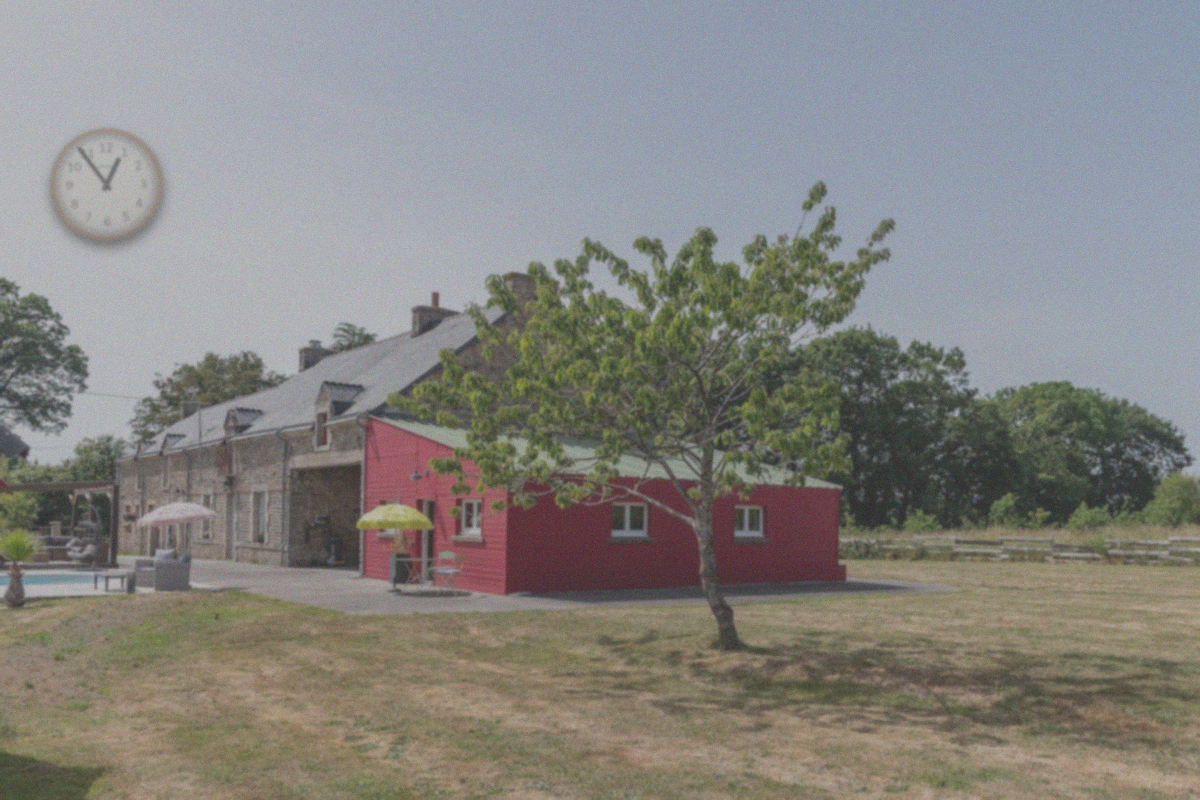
12:54
